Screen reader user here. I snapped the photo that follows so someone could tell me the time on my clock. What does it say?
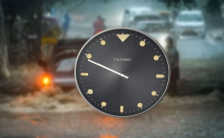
9:49
